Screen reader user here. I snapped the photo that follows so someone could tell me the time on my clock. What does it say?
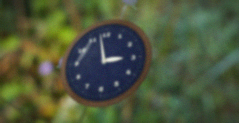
2:58
